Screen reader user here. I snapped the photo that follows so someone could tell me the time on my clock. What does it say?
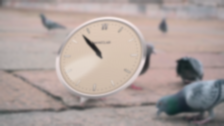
10:53
